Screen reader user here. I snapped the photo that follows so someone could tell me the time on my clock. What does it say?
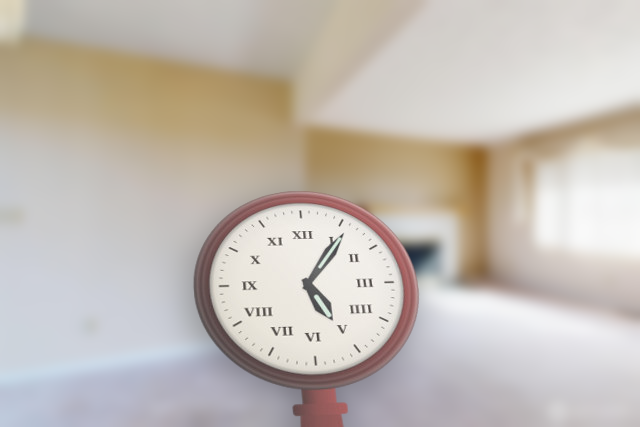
5:06
